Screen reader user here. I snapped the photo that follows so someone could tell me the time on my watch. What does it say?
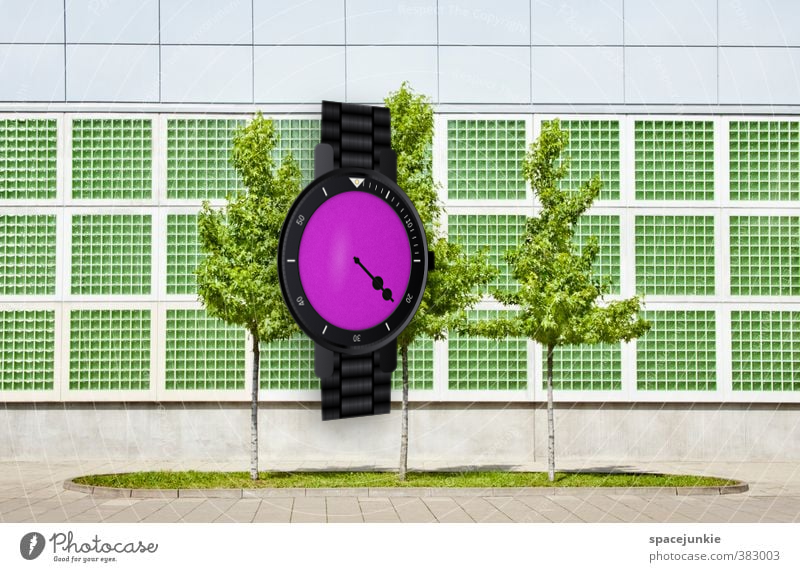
4:22
